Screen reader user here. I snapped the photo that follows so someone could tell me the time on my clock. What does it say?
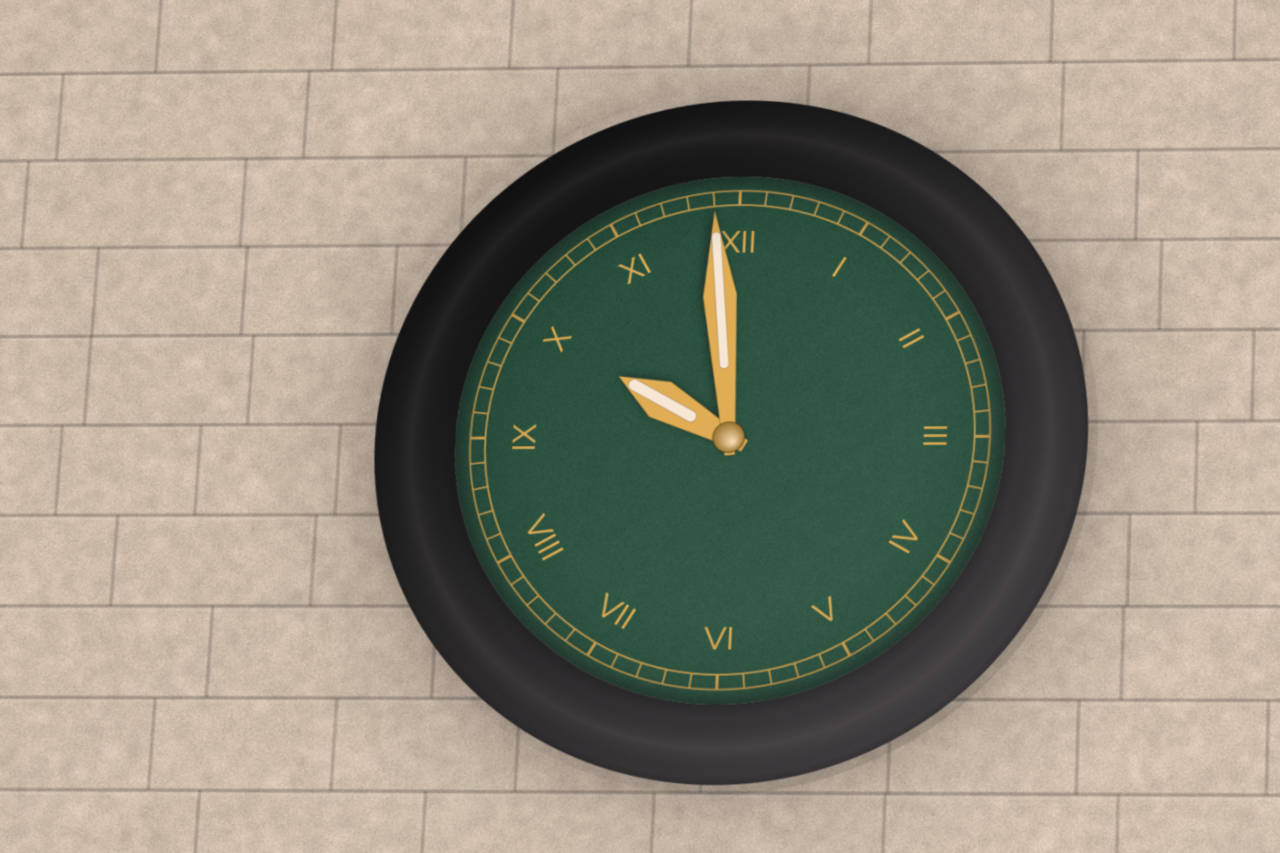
9:59
